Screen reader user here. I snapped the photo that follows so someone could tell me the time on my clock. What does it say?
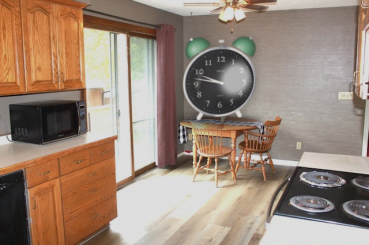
9:47
